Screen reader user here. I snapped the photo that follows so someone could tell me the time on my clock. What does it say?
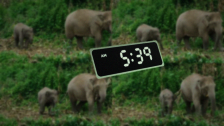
5:39
